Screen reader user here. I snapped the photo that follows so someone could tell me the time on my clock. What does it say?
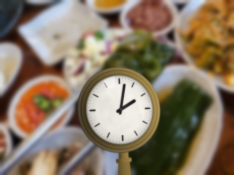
2:02
